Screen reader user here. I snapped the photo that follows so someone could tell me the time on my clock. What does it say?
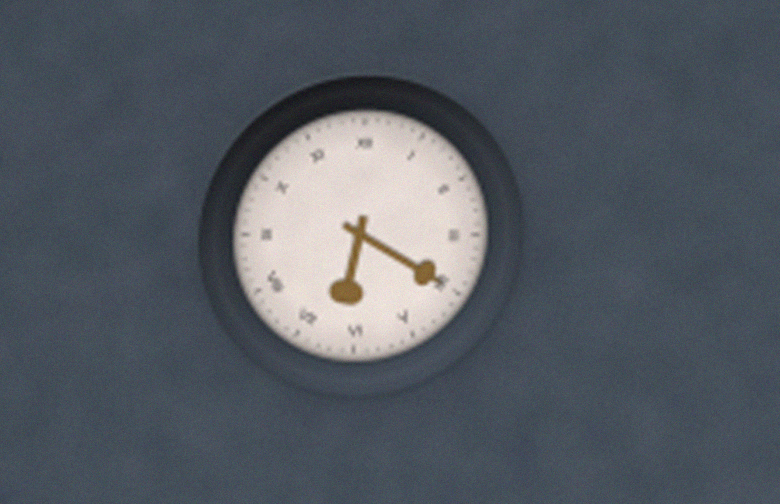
6:20
